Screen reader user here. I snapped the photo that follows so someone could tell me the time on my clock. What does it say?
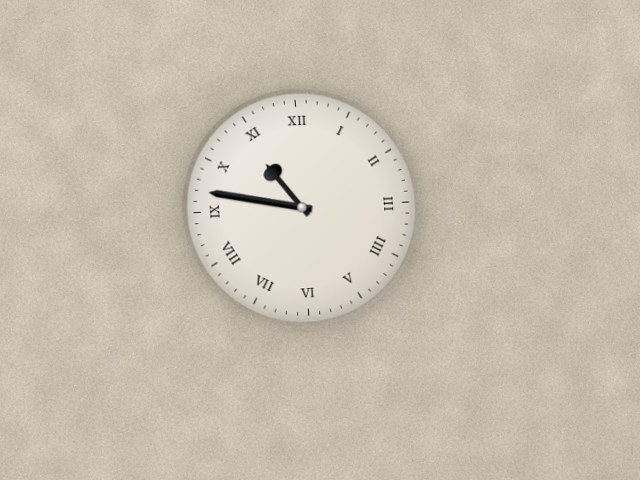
10:47
